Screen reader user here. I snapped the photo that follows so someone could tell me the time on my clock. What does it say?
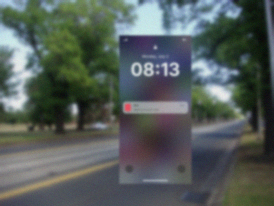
8:13
